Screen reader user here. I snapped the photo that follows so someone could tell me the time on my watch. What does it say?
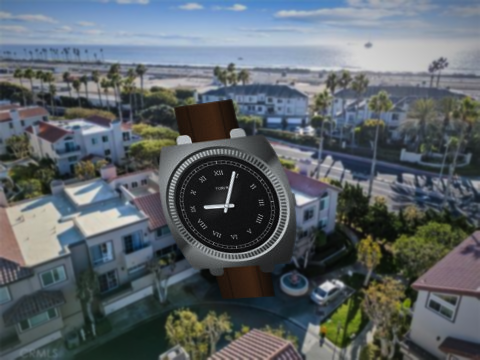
9:04
